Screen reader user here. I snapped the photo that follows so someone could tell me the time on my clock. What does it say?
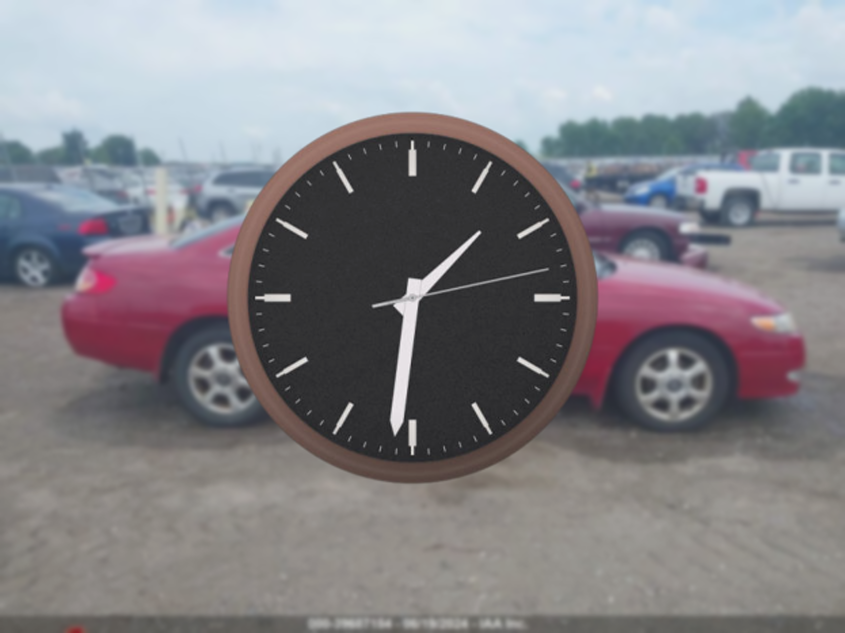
1:31:13
